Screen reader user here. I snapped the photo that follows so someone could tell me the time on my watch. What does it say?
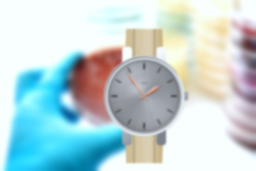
1:54
